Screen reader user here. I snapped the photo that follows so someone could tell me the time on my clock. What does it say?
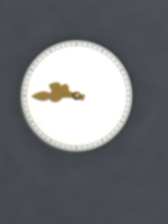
9:45
